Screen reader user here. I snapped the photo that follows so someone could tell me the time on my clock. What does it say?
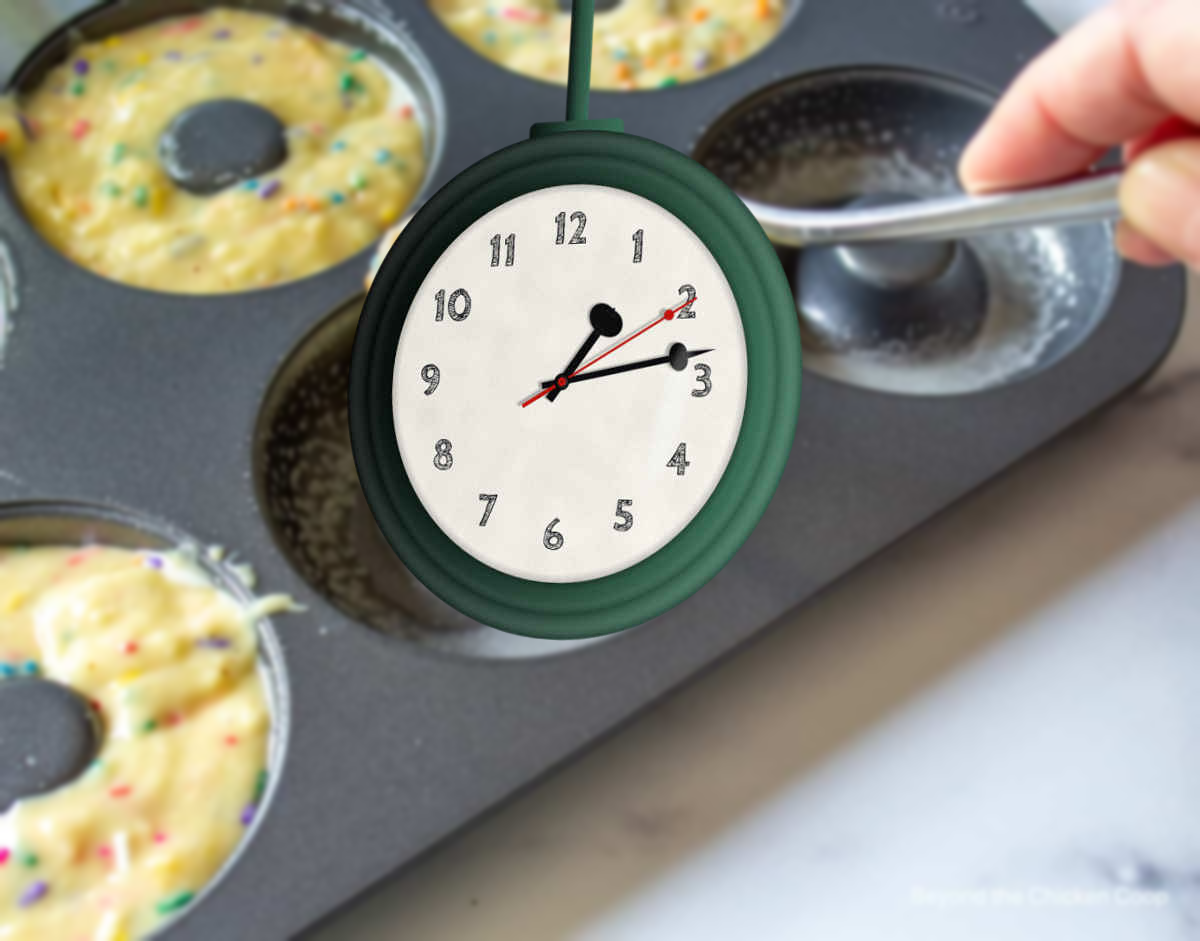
1:13:10
